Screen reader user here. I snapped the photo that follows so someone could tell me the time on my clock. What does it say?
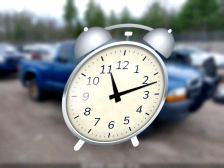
11:12
